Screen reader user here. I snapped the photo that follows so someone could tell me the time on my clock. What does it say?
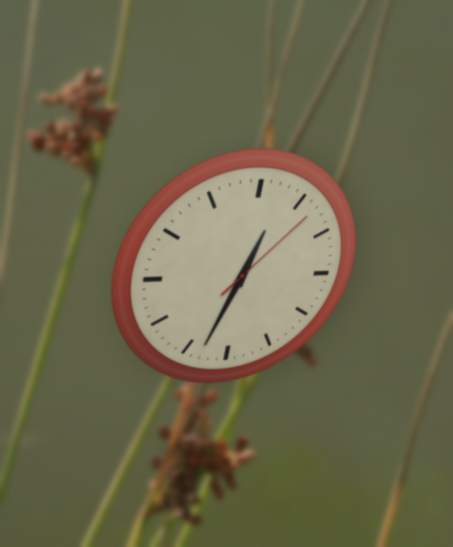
12:33:07
